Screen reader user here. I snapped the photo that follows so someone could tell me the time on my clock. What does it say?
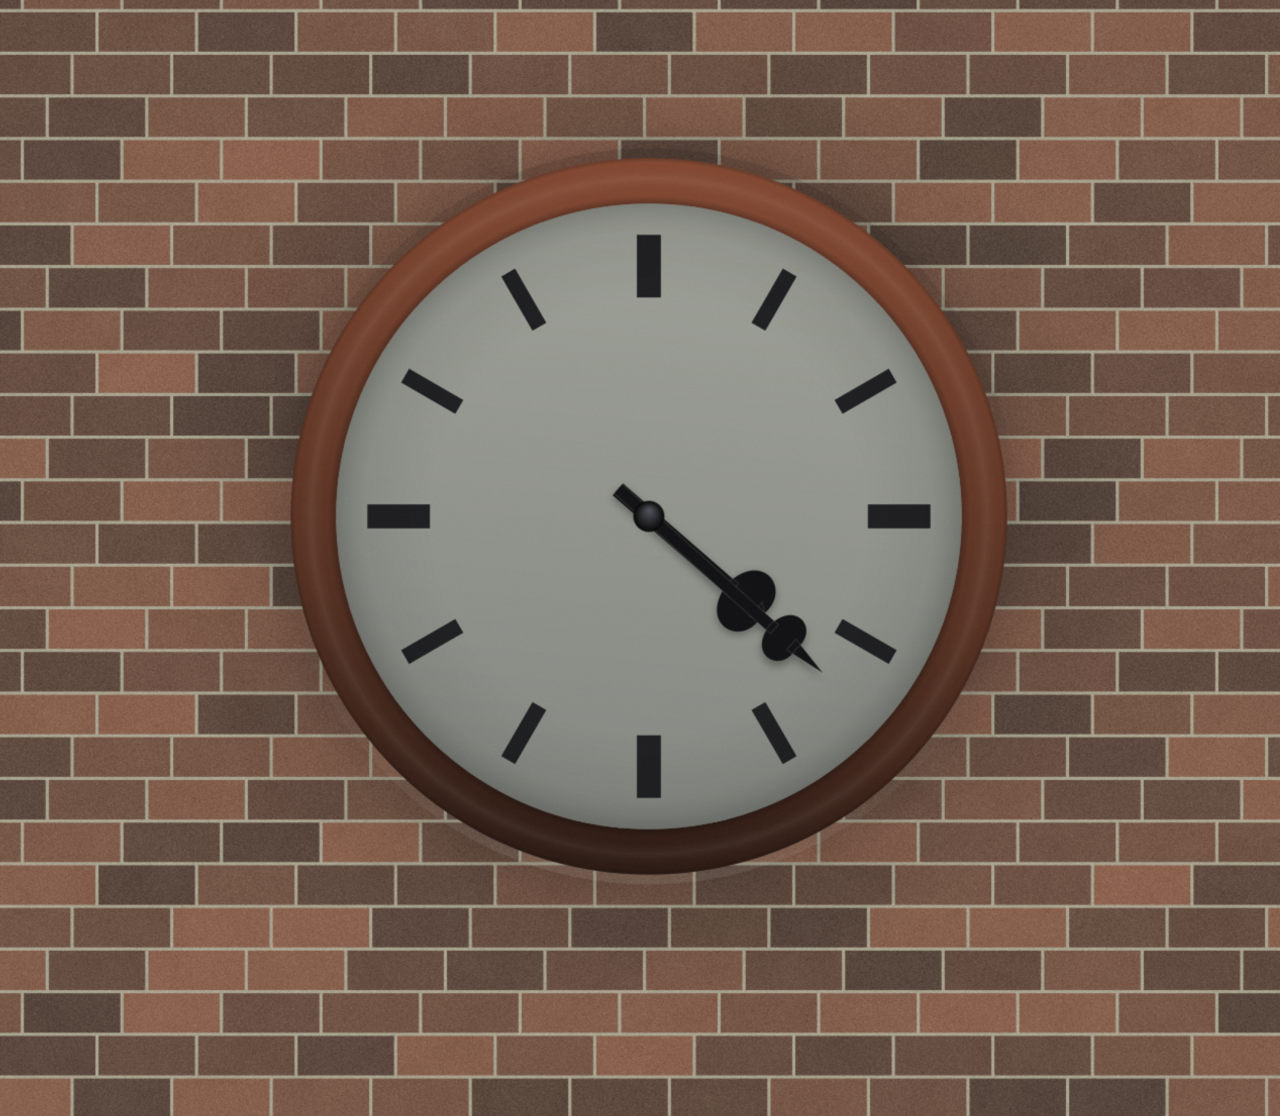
4:22
